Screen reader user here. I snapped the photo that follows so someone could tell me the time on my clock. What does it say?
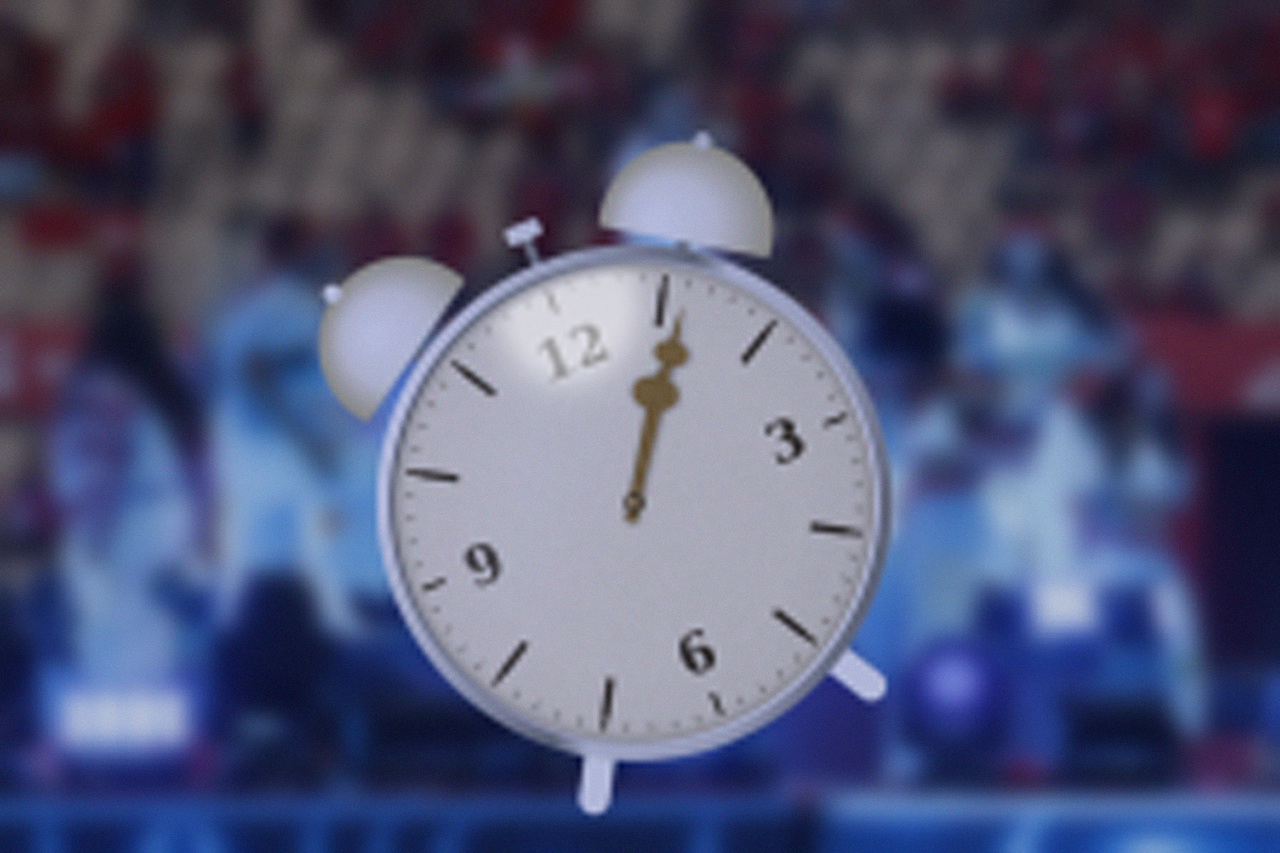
1:06
